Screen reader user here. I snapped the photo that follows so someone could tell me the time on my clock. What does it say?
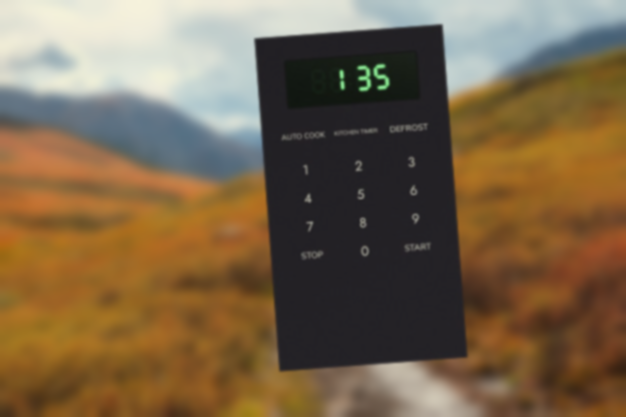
1:35
